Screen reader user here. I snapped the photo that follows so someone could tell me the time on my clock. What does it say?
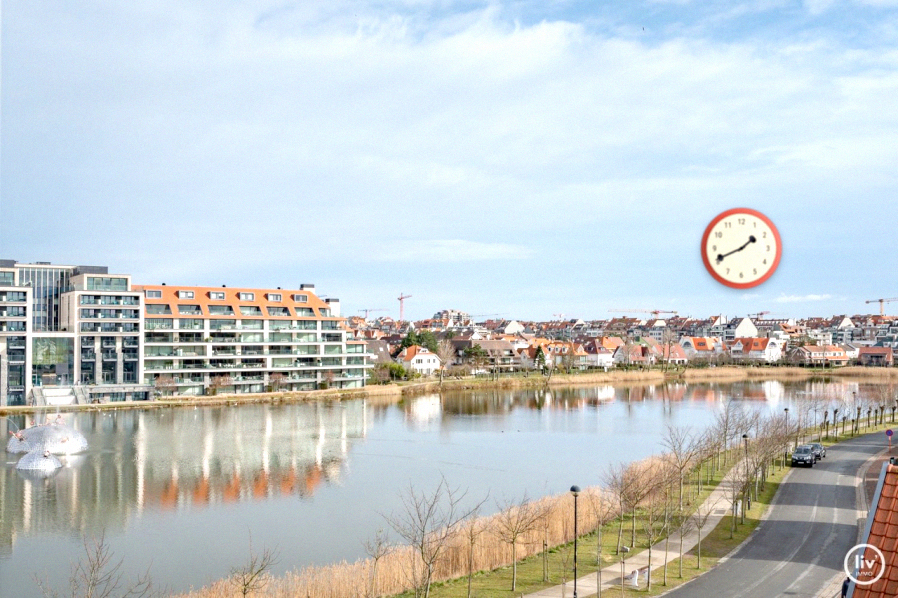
1:41
